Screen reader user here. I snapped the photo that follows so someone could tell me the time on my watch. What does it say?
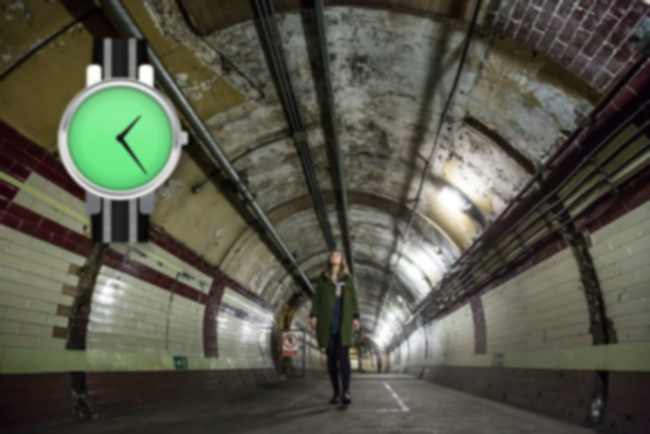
1:24
